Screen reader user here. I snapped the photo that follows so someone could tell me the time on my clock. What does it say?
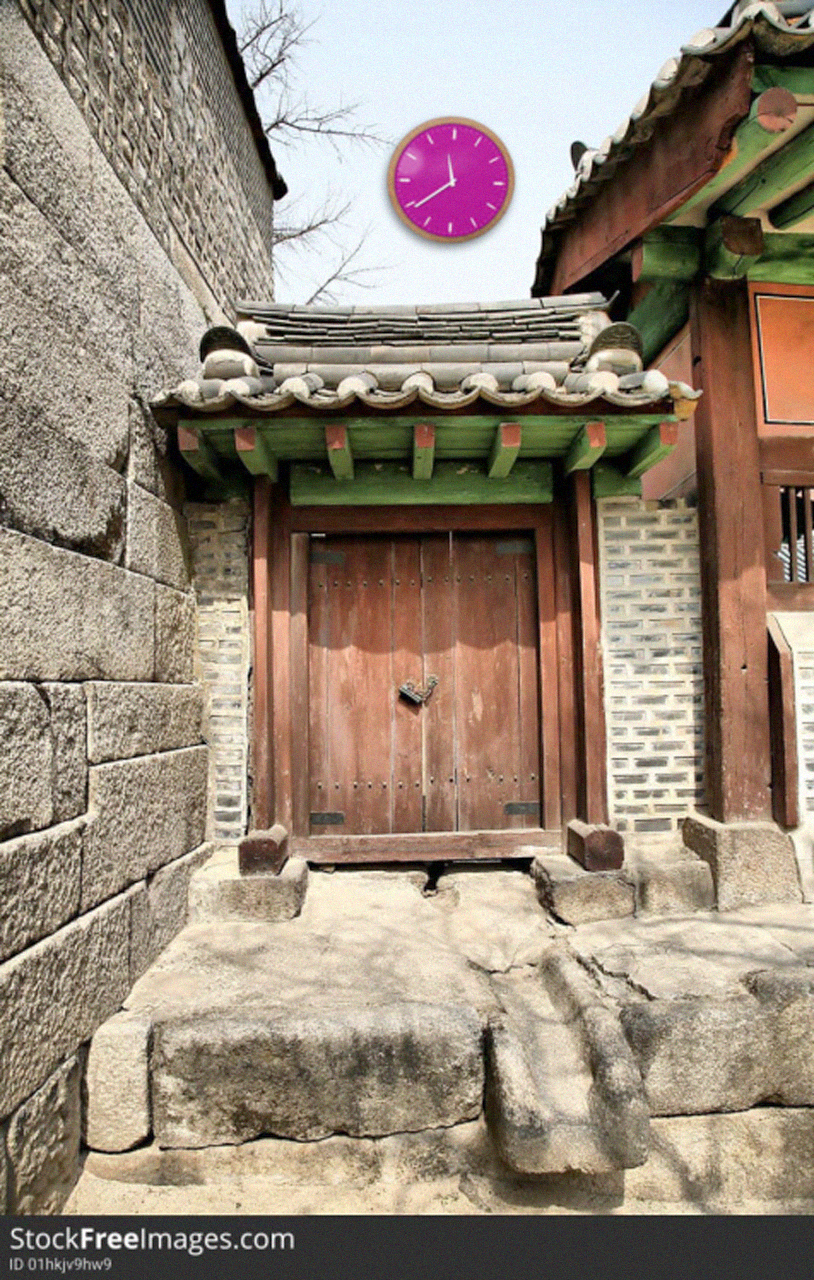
11:39
